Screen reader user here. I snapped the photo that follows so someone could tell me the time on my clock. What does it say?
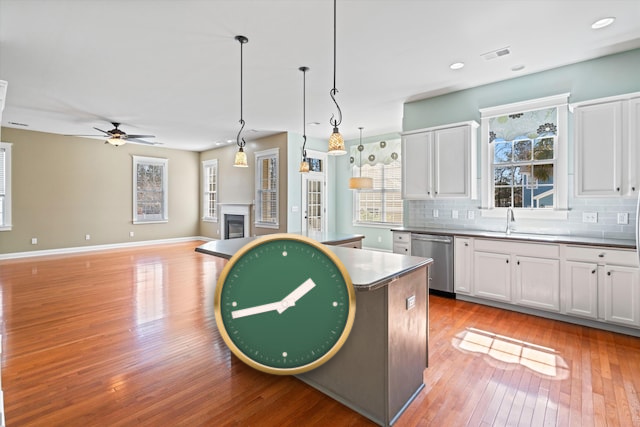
1:43
